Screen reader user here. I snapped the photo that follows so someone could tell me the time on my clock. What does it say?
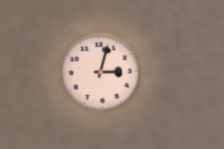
3:03
